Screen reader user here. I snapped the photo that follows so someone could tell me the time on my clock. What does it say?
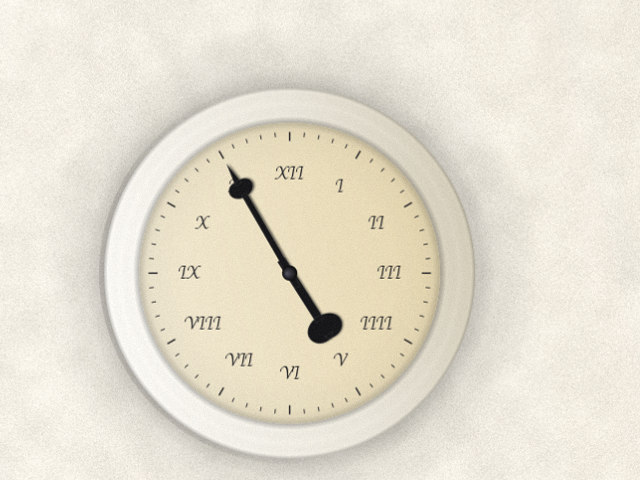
4:55
